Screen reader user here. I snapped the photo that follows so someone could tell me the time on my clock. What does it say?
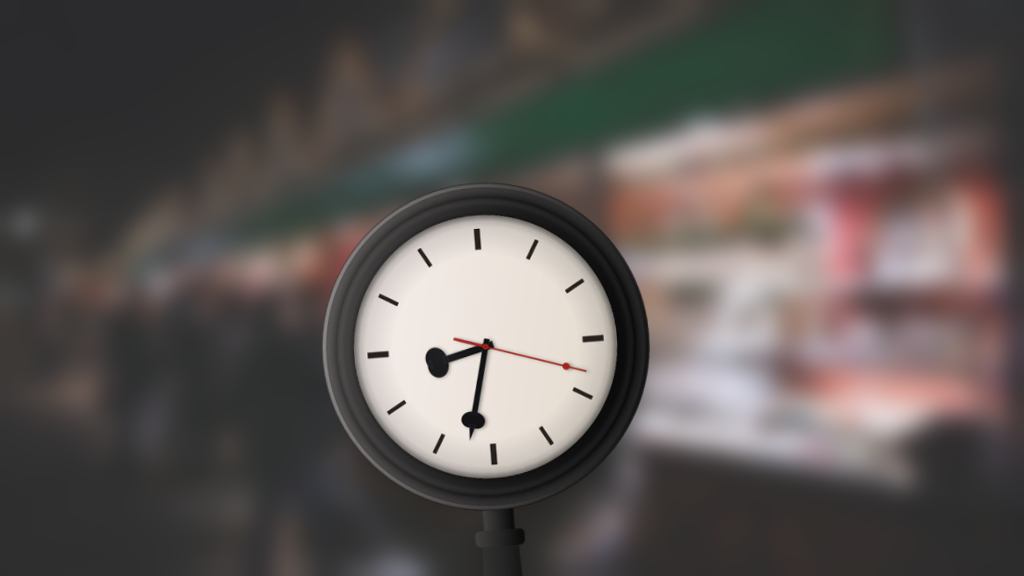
8:32:18
